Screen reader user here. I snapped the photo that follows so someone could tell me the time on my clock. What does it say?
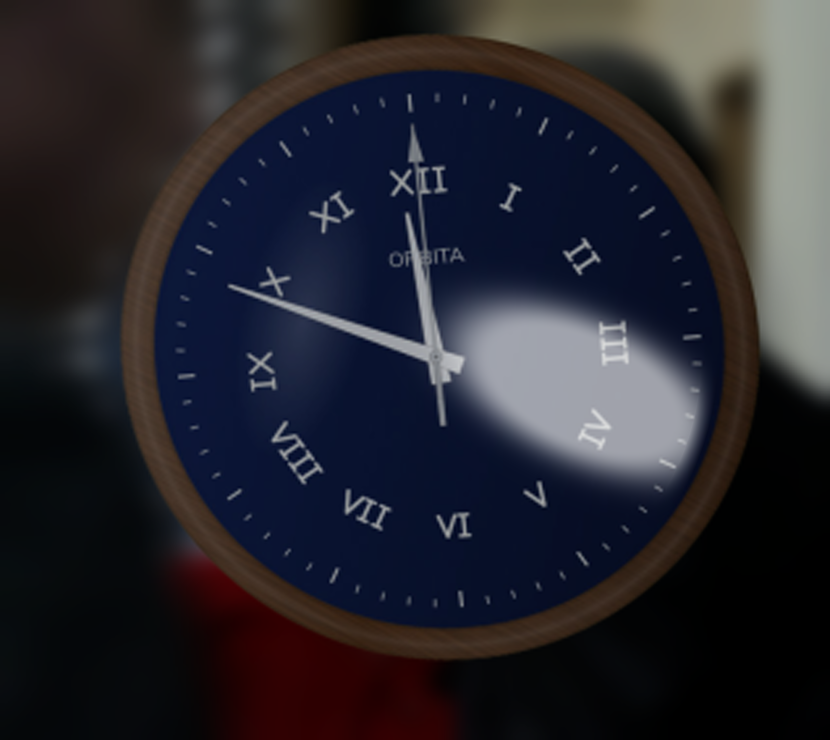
11:49:00
